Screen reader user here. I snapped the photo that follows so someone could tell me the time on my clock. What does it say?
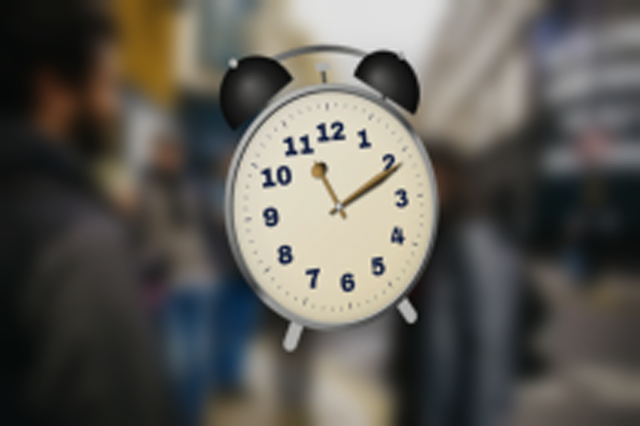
11:11
